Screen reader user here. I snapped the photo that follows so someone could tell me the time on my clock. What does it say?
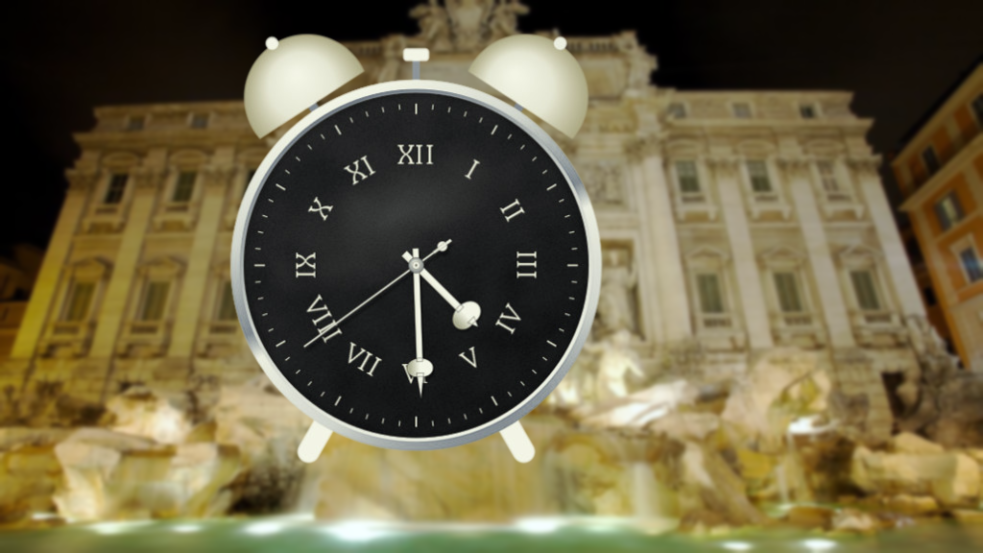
4:29:39
